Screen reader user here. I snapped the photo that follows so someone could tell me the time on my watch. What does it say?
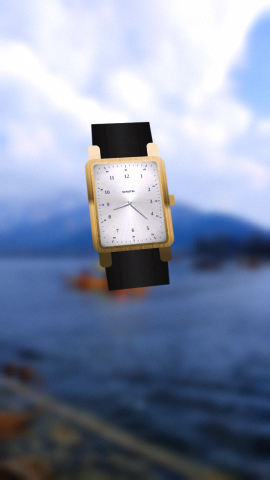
8:23
